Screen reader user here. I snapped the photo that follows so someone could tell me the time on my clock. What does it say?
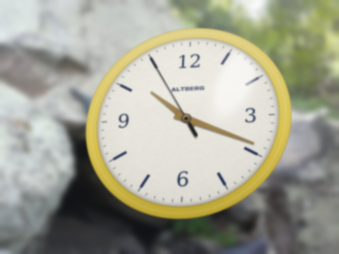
10:18:55
